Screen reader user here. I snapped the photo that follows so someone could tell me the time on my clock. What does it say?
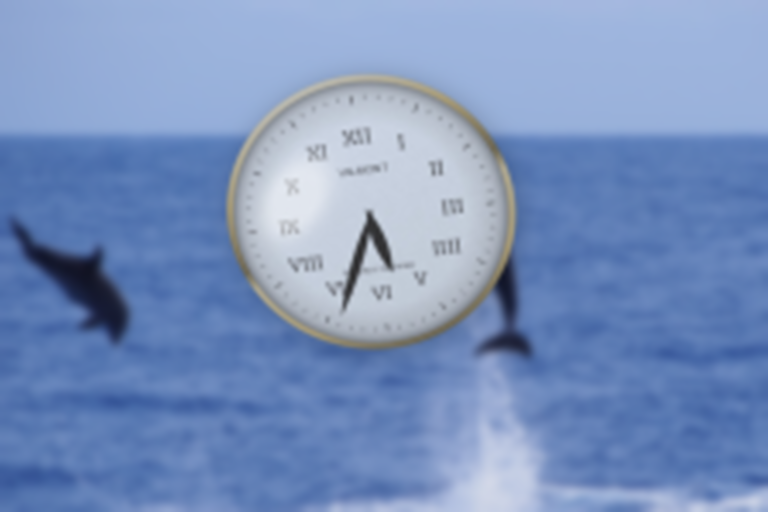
5:34
